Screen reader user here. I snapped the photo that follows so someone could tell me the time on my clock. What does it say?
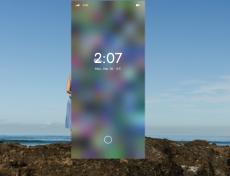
2:07
